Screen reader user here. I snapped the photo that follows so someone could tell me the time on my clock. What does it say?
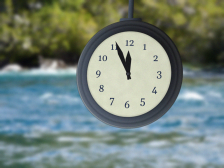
11:56
